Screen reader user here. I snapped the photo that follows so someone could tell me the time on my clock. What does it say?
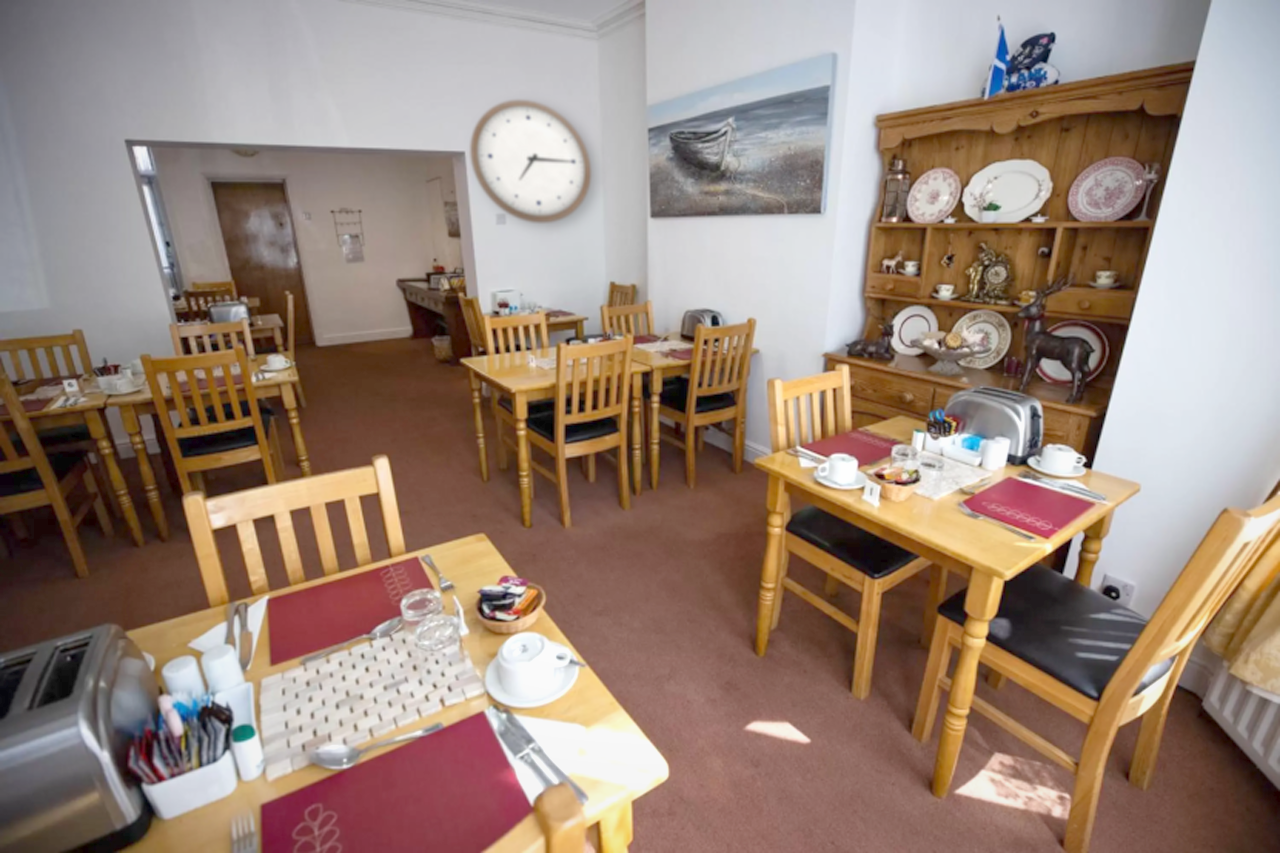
7:15
